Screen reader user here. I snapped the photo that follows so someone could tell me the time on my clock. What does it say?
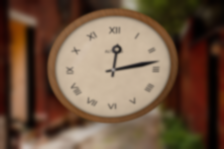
12:13
